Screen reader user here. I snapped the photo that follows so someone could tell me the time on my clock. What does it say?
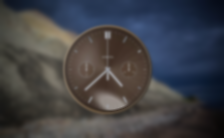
4:38
